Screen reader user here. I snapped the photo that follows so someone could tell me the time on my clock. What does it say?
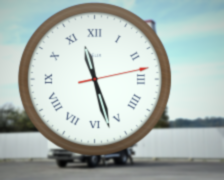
11:27:13
